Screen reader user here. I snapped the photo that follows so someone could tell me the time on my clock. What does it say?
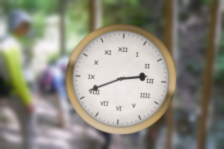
2:41
